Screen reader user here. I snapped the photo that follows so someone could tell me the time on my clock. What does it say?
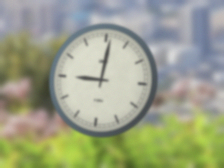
9:01
